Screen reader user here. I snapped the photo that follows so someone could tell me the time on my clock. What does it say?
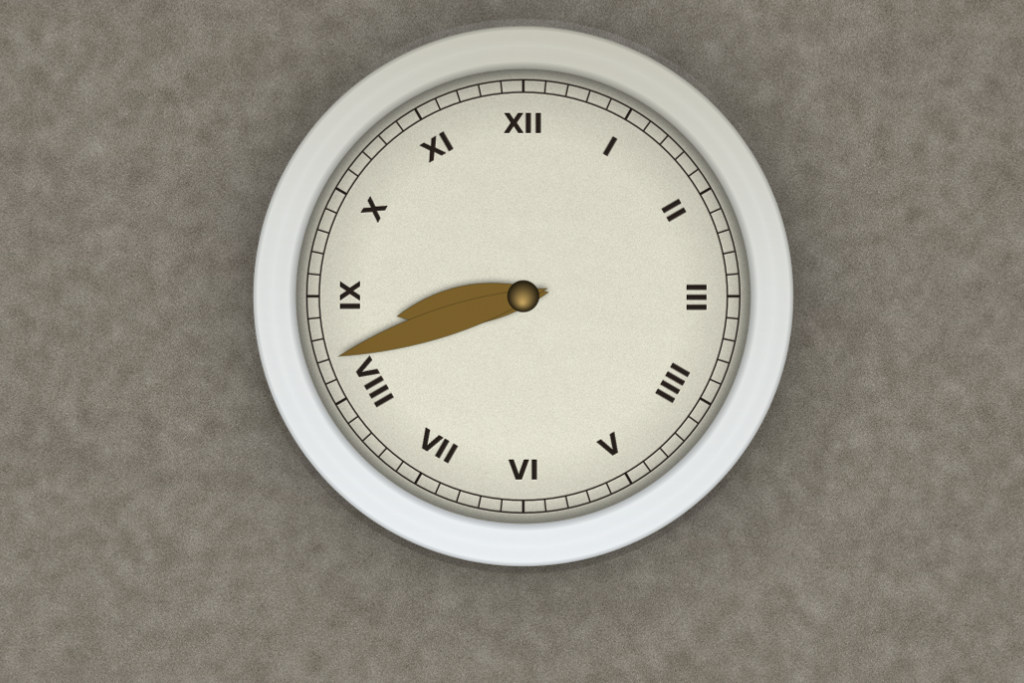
8:42
